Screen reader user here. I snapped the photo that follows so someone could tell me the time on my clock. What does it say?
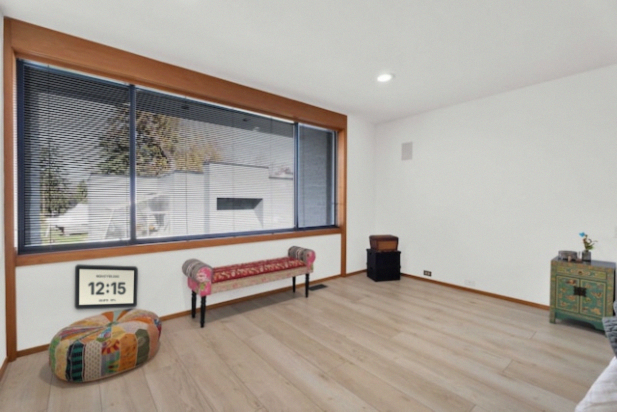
12:15
